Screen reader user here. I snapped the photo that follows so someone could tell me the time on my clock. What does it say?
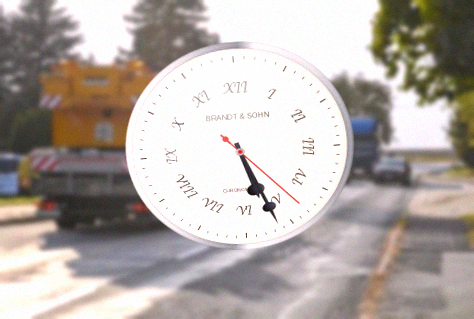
5:26:23
